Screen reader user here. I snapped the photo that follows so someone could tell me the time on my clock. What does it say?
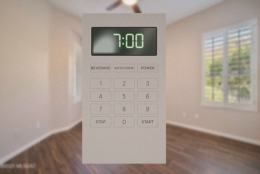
7:00
